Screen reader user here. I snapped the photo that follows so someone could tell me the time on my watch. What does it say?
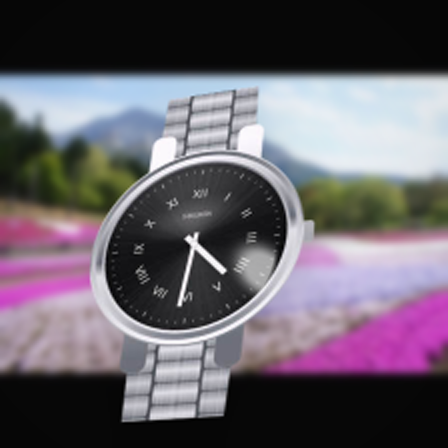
4:31
